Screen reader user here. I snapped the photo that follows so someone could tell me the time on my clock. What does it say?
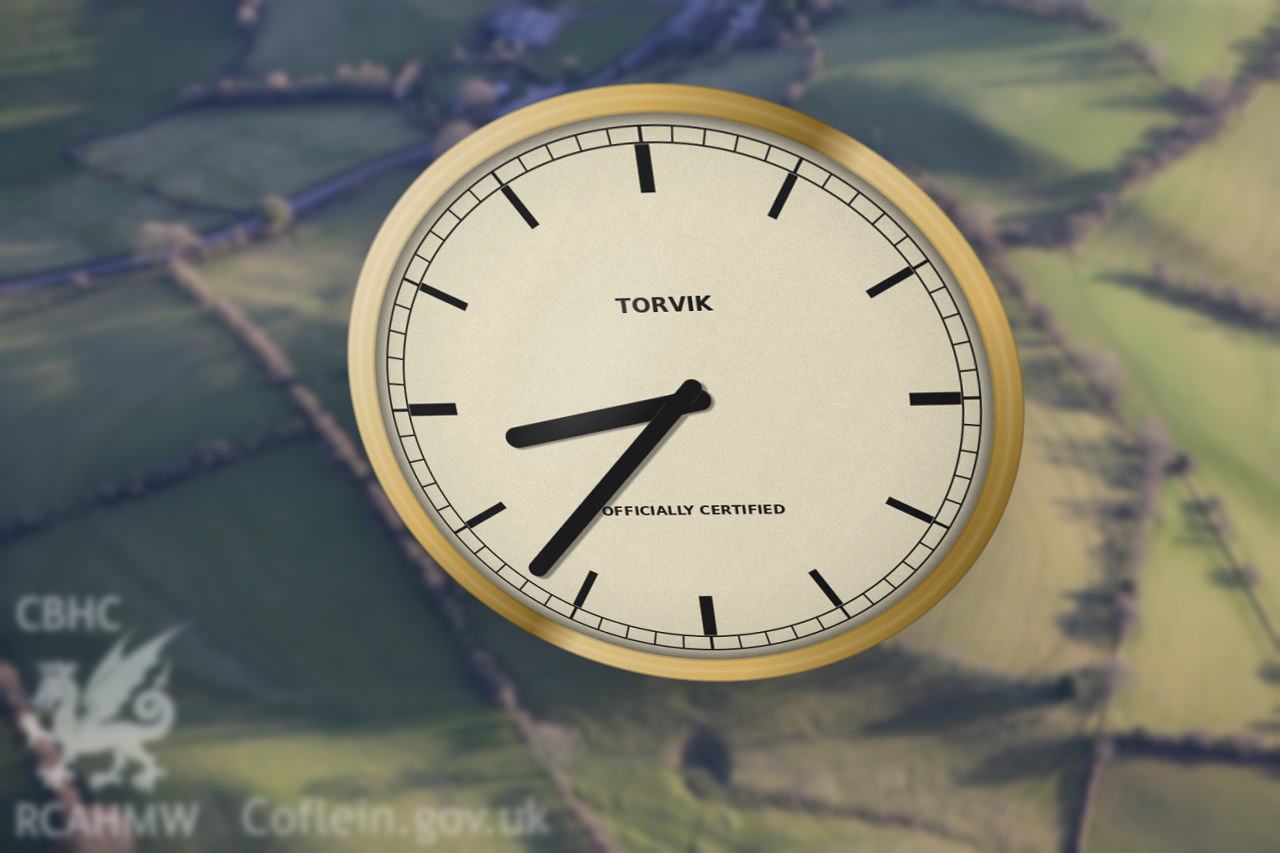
8:37
